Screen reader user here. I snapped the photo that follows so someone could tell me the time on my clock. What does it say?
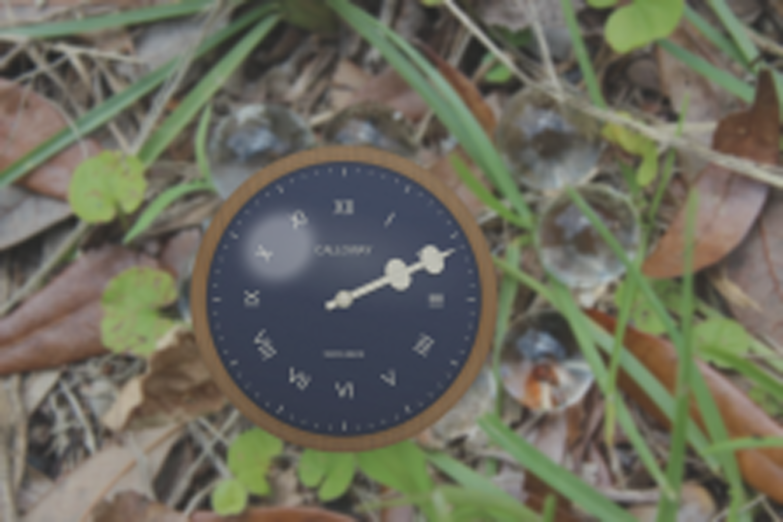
2:11
